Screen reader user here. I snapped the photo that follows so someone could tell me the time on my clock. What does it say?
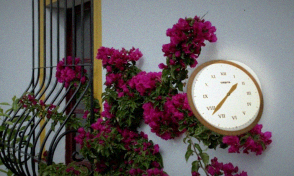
1:38
